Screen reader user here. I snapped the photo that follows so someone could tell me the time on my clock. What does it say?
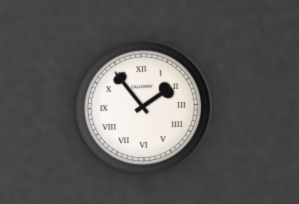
1:54
